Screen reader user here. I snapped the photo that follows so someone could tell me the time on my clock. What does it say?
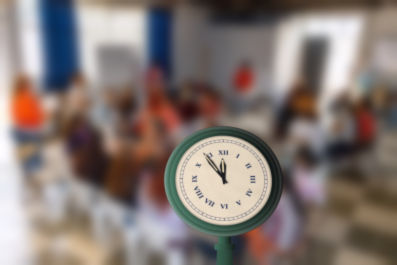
11:54
